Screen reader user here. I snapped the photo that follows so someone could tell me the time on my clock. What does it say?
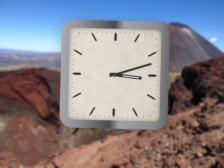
3:12
